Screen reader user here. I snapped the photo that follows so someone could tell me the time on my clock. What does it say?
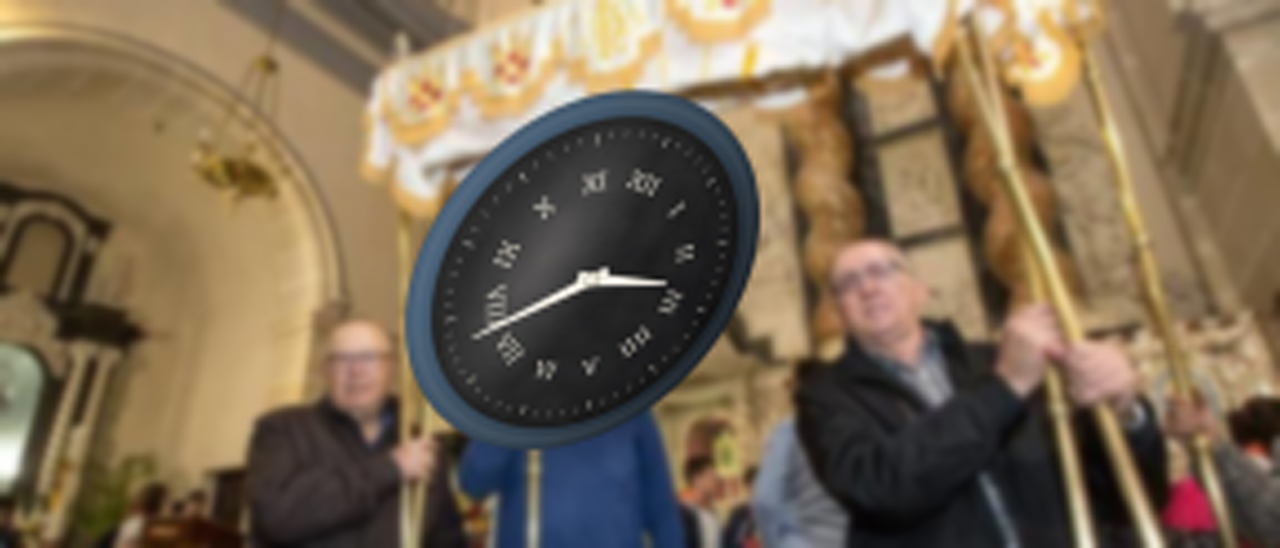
2:38
